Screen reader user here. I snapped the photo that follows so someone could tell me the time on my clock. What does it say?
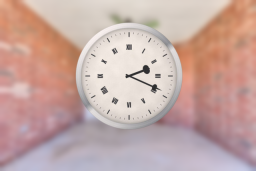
2:19
